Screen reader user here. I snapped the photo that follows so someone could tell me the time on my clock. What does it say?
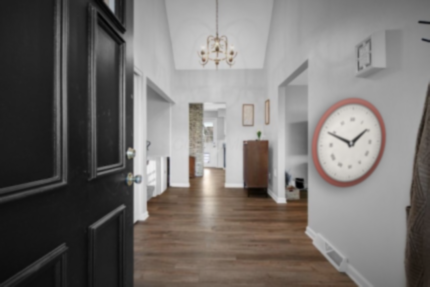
1:49
